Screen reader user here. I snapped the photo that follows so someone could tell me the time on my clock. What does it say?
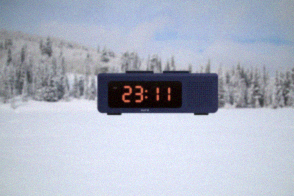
23:11
